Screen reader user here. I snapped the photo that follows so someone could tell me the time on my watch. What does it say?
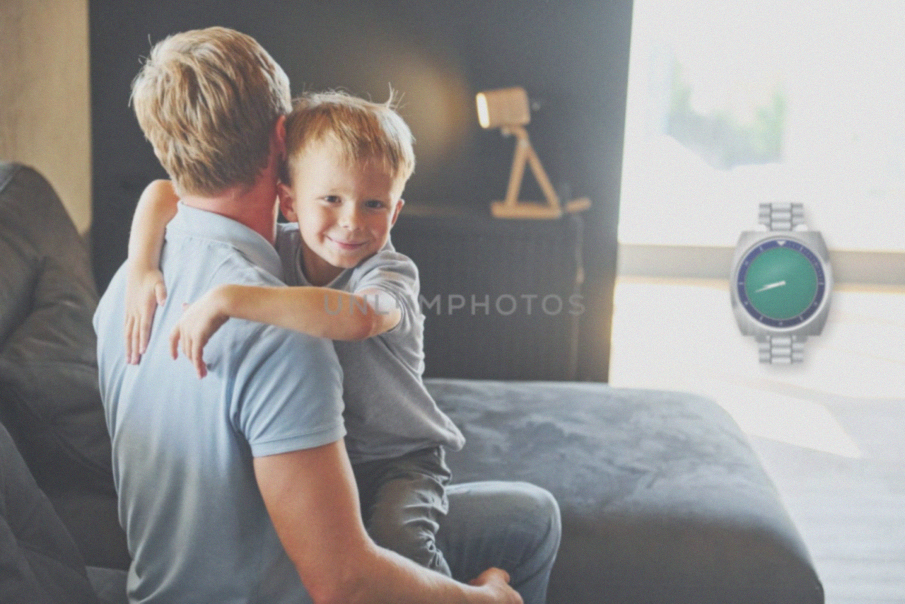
8:42
